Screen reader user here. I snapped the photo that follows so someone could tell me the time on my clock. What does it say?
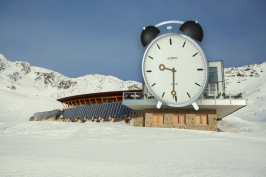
9:31
